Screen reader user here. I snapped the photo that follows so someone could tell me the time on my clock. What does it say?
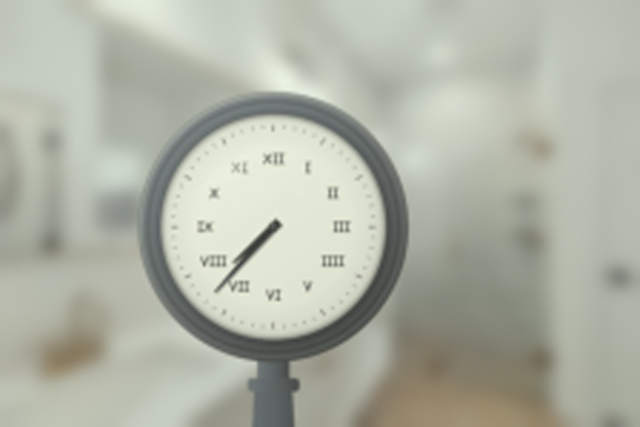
7:37
